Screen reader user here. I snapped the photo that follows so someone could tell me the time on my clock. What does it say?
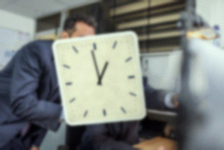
12:59
